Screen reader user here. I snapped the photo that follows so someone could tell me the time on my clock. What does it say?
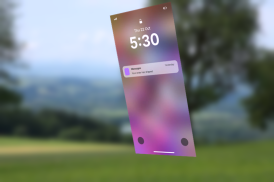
5:30
